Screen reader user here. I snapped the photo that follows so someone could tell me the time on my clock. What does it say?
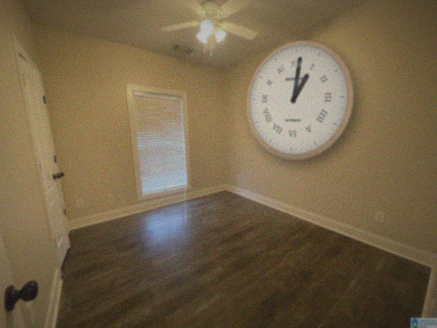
1:01
